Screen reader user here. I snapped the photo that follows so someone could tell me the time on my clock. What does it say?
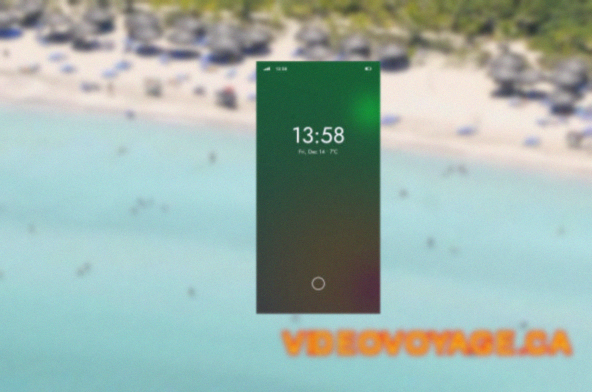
13:58
